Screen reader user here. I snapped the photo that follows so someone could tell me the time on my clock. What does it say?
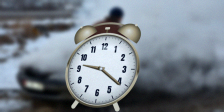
9:21
